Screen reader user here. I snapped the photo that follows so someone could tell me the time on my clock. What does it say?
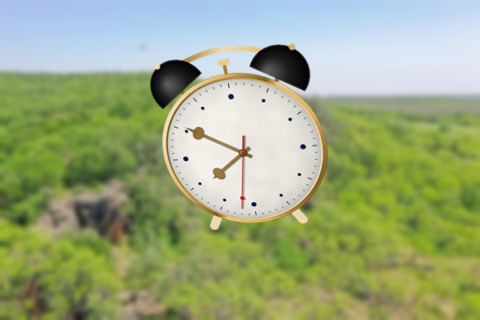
7:50:32
